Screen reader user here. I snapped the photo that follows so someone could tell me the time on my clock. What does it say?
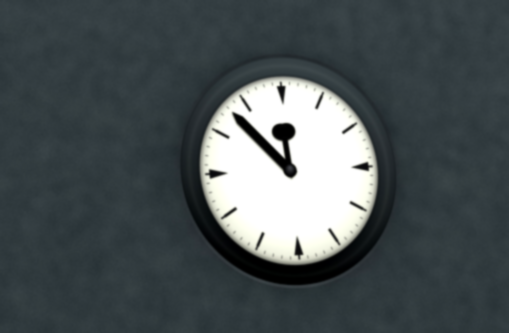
11:53
